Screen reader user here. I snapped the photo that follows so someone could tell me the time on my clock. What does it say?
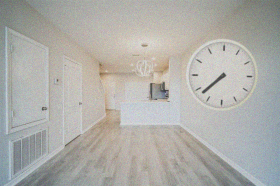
7:38
